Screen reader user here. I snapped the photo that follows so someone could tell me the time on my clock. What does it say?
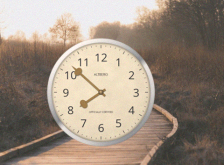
7:52
